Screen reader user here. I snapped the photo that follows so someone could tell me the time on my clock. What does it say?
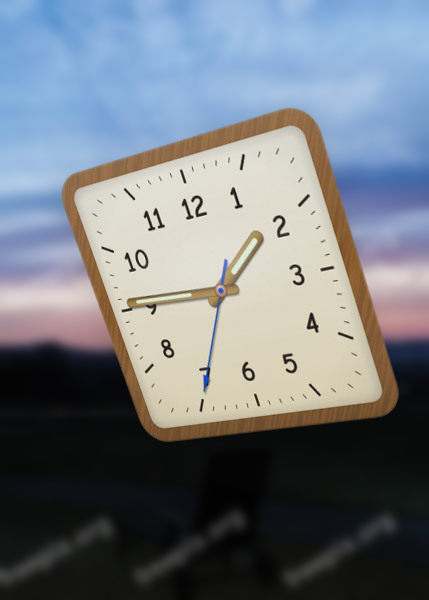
1:45:35
